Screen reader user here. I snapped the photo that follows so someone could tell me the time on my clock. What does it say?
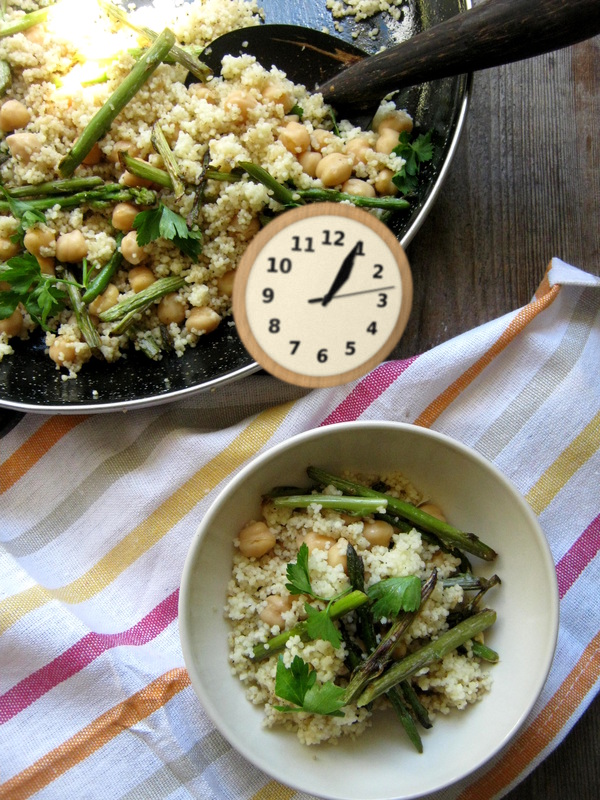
1:04:13
